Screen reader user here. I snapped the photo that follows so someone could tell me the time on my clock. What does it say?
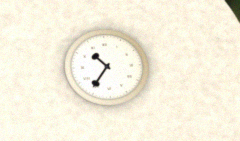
10:36
